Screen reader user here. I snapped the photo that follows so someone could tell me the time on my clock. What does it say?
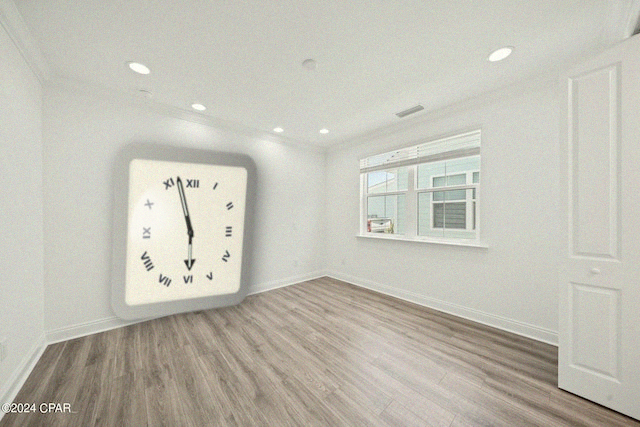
5:57
